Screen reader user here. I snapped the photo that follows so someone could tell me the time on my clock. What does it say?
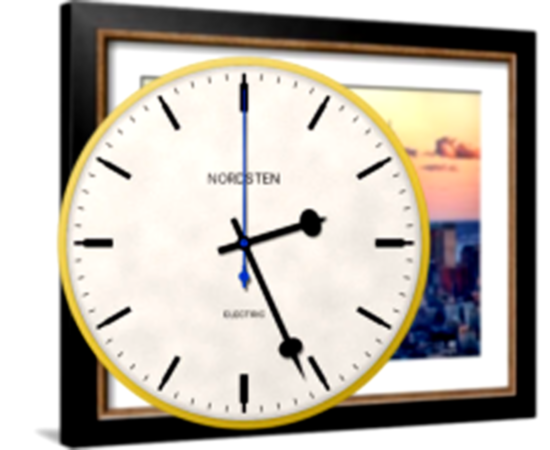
2:26:00
